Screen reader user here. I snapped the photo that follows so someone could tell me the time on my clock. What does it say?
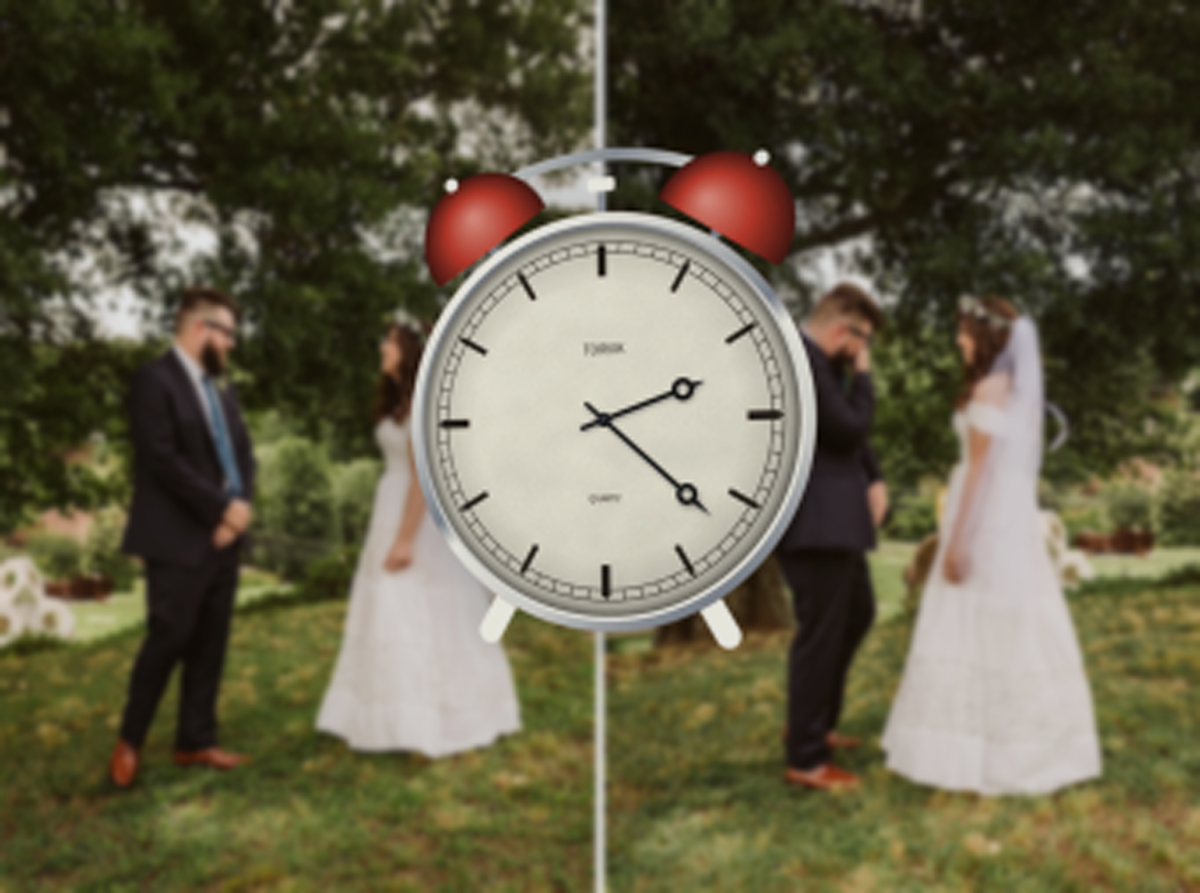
2:22
